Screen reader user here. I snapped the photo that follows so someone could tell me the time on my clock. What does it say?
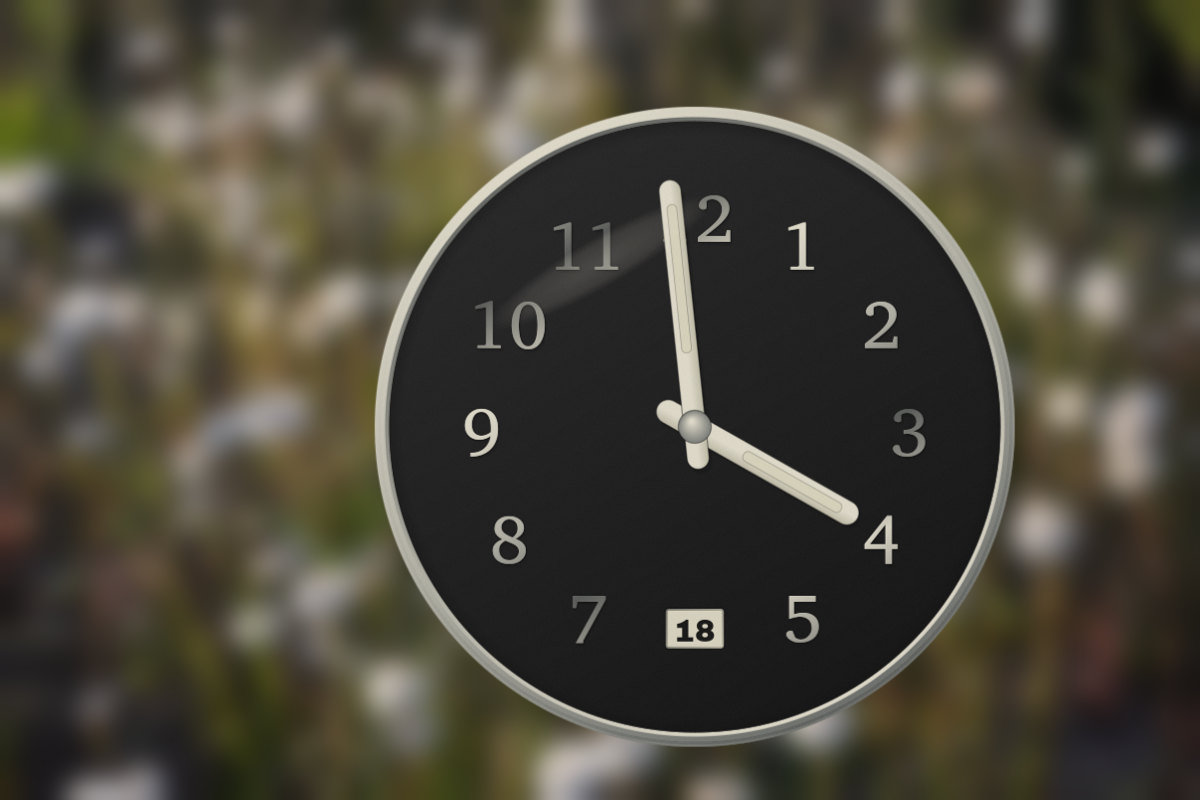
3:59
